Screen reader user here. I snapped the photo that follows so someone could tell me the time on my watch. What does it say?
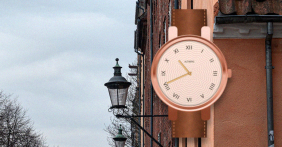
10:41
